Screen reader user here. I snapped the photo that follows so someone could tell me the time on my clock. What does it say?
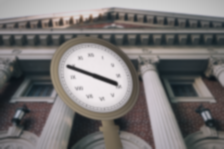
3:49
